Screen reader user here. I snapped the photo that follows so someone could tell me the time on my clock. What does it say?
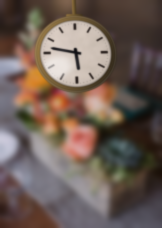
5:47
